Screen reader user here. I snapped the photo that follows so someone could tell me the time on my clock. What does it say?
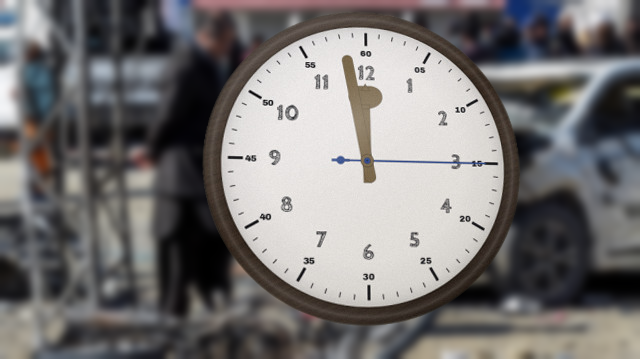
11:58:15
